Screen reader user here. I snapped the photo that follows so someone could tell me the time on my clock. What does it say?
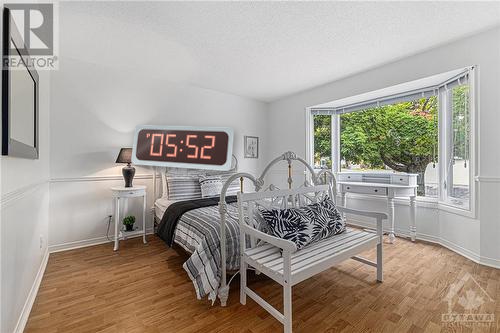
5:52
